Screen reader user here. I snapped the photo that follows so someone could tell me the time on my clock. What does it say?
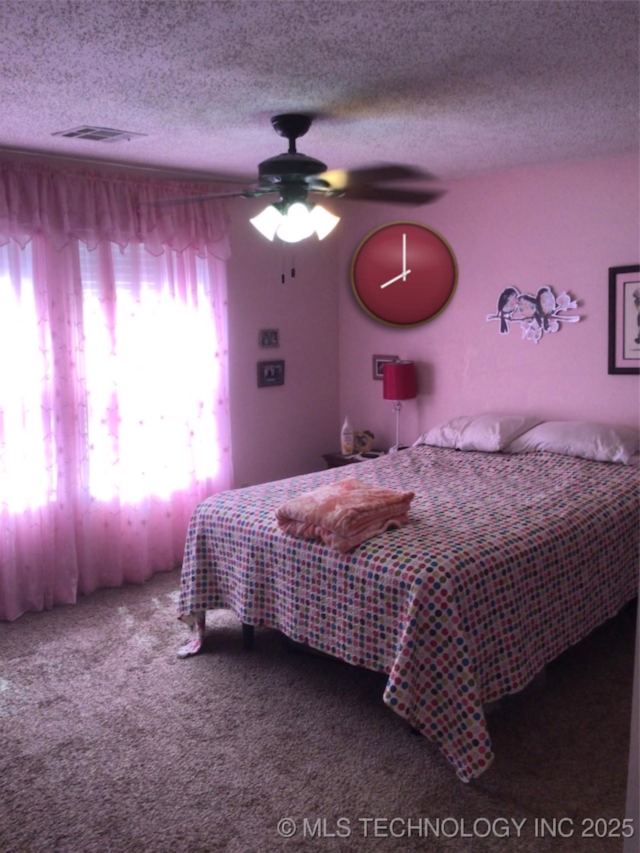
8:00
